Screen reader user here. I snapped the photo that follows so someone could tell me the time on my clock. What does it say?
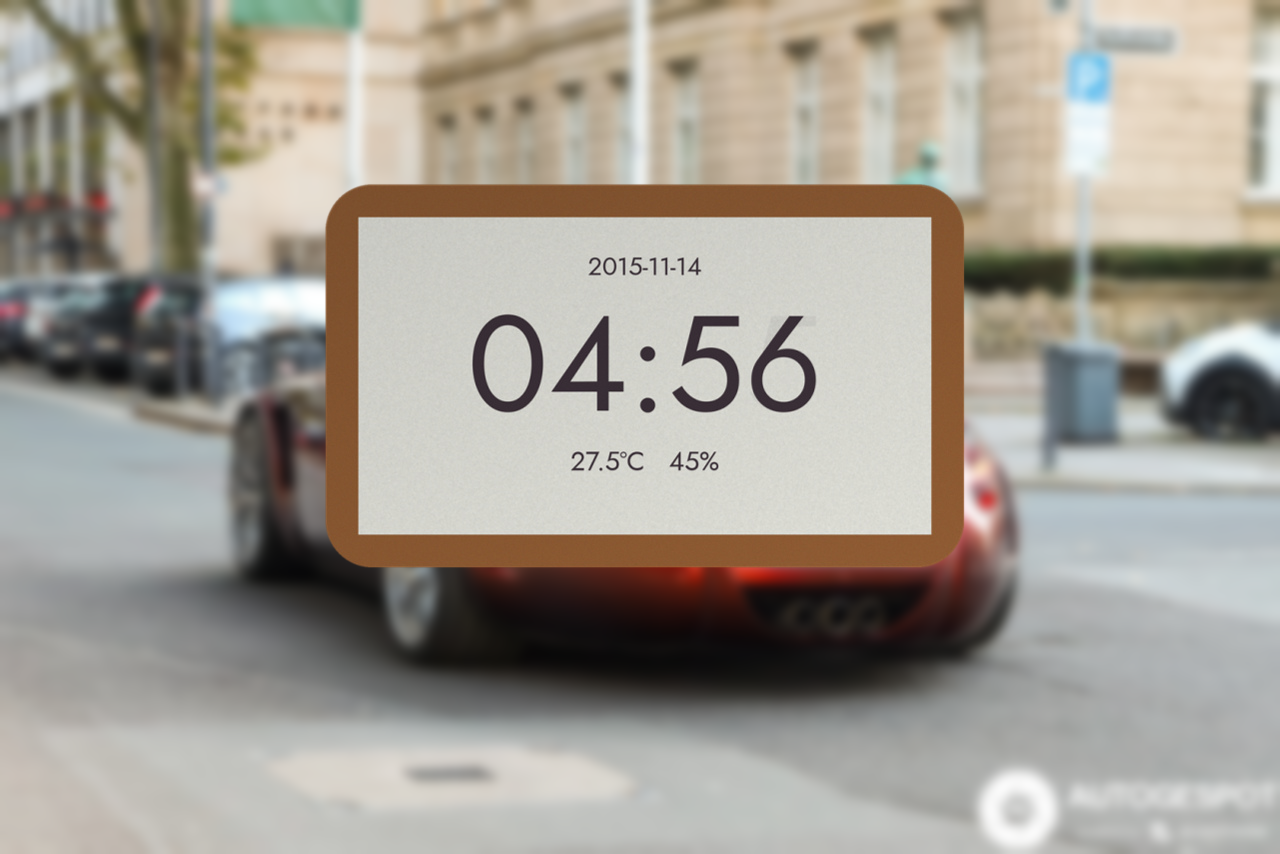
4:56
